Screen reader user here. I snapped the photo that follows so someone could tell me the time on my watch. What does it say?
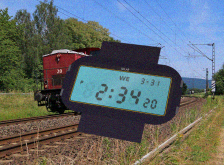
2:34:20
